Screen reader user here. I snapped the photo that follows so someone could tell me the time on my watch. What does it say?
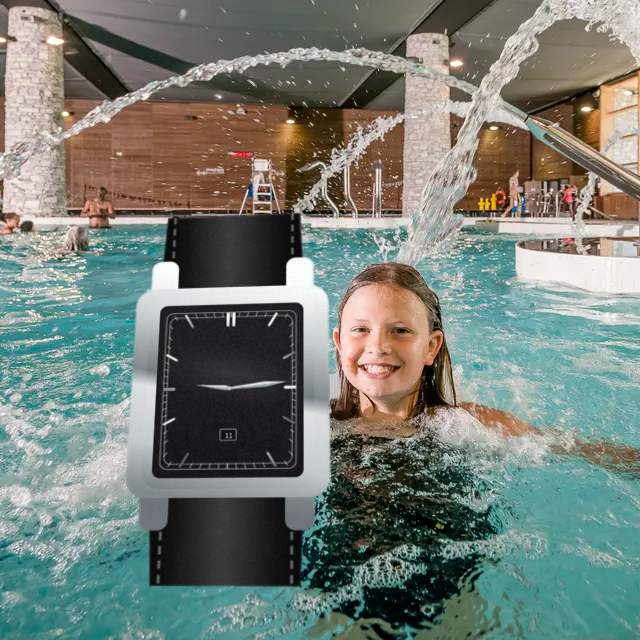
9:14
